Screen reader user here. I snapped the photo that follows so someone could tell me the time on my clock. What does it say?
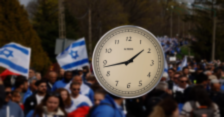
1:43
